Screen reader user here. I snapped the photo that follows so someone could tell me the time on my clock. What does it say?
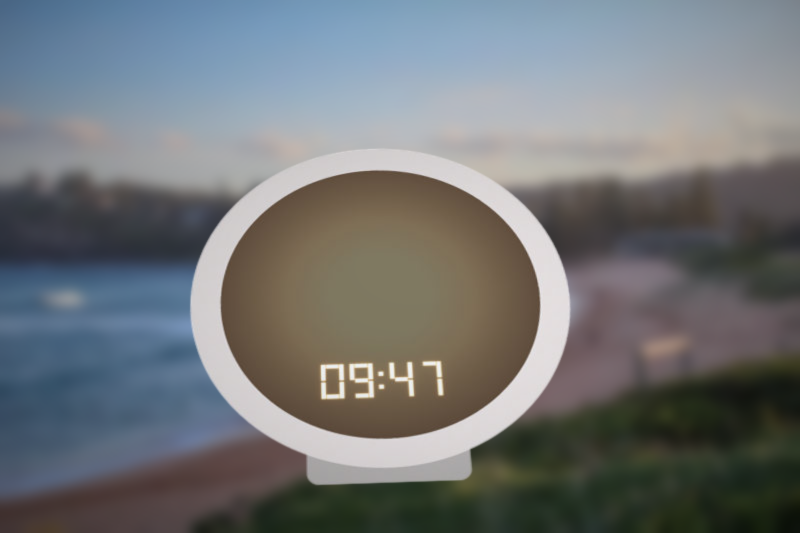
9:47
